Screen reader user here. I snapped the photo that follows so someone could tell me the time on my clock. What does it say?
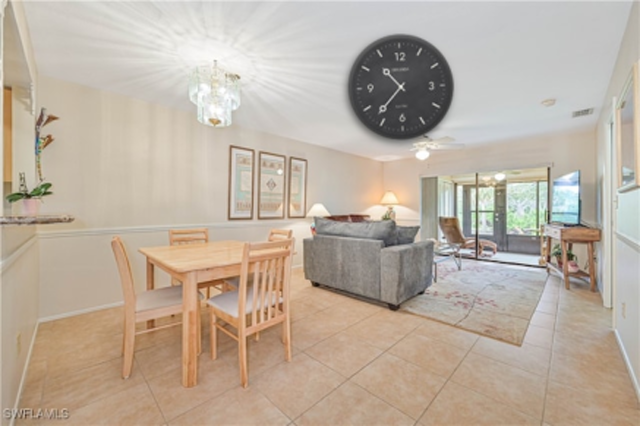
10:37
